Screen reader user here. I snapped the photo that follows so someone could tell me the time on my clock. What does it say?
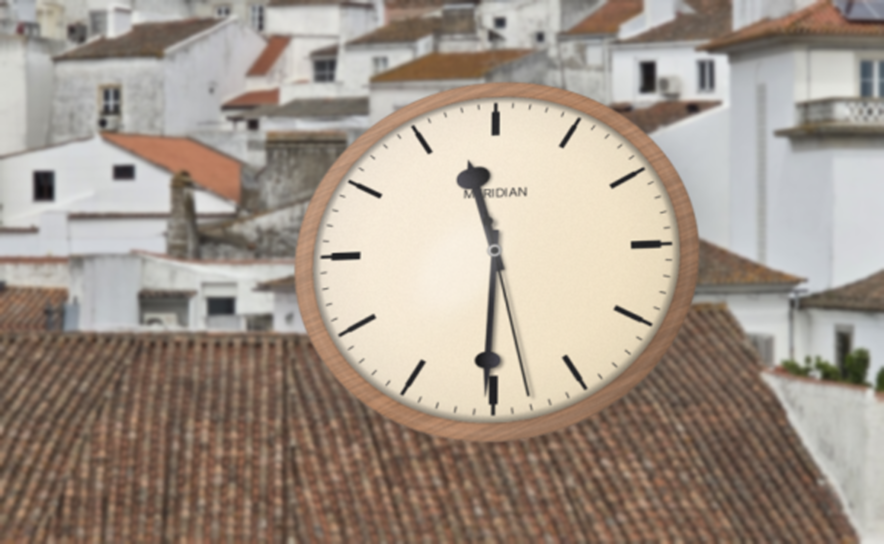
11:30:28
